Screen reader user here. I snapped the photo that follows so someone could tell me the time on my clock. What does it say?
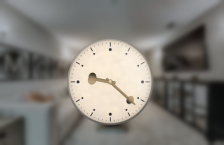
9:22
